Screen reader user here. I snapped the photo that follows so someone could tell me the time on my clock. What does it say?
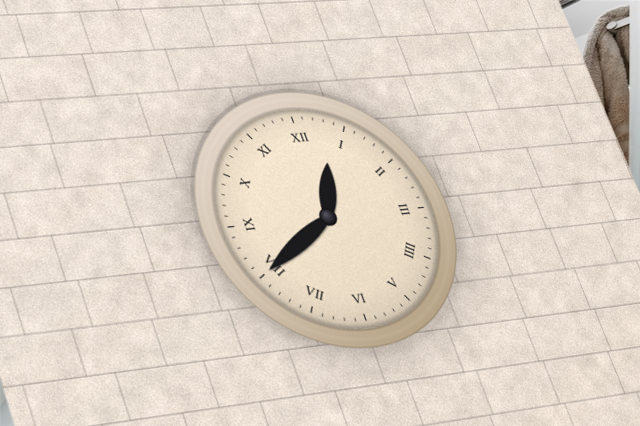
12:40
